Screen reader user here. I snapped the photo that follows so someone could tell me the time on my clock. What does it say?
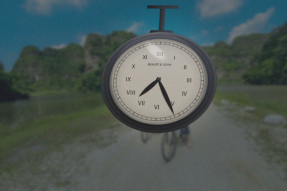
7:26
